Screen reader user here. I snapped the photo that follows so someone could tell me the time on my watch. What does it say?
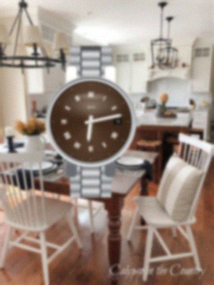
6:13
